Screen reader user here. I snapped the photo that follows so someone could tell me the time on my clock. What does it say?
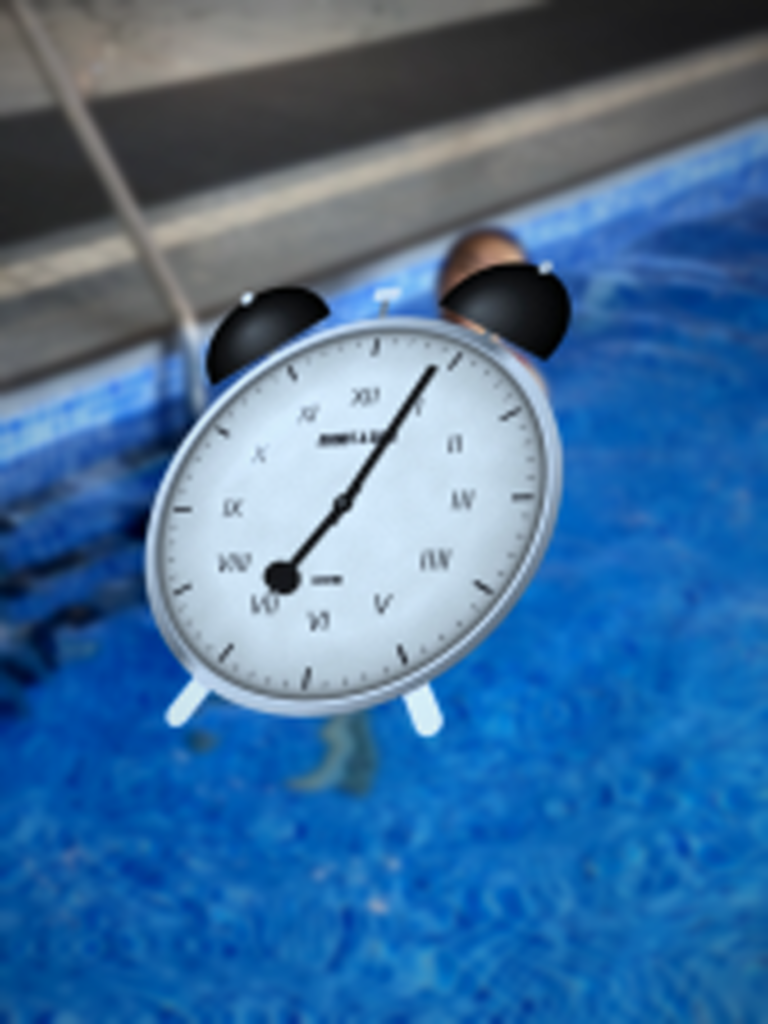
7:04
